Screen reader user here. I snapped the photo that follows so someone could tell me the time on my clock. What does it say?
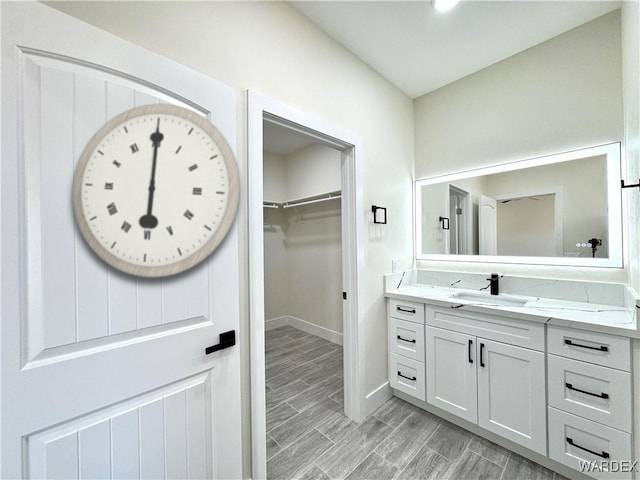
6:00
